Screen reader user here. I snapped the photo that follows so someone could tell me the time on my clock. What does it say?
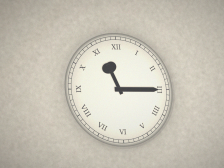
11:15
